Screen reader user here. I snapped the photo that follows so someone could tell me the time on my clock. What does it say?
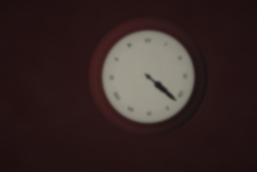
4:22
